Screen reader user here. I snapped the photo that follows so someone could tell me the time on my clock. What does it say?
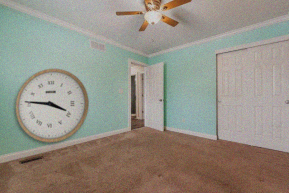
3:46
